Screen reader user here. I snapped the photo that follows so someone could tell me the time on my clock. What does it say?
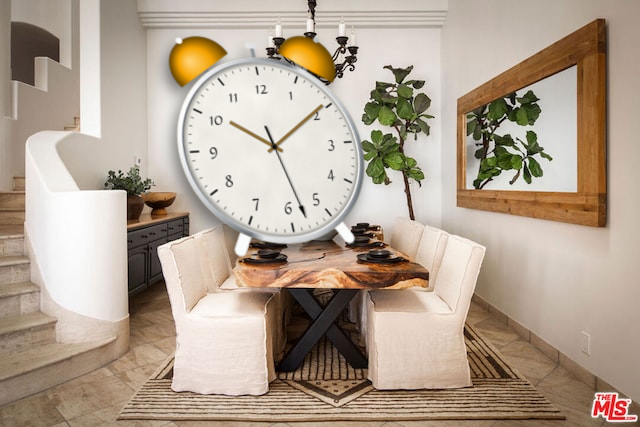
10:09:28
